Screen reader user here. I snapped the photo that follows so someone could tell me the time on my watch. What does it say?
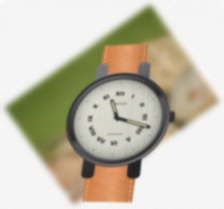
11:18
